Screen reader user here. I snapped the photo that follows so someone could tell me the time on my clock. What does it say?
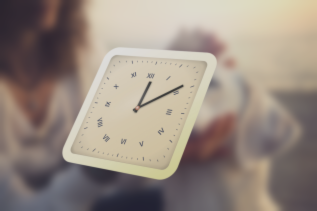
12:09
